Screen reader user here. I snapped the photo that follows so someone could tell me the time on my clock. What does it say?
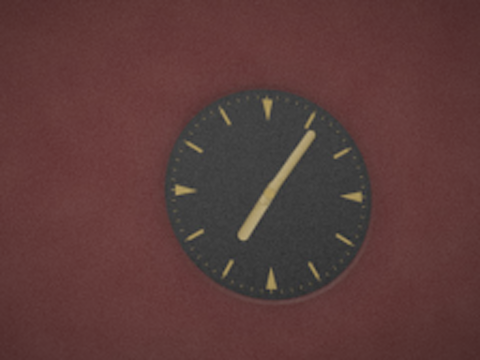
7:06
